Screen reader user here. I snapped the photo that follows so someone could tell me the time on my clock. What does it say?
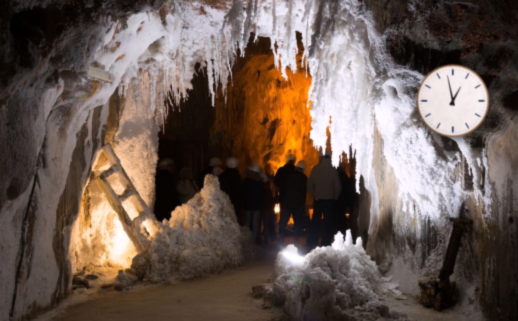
12:58
